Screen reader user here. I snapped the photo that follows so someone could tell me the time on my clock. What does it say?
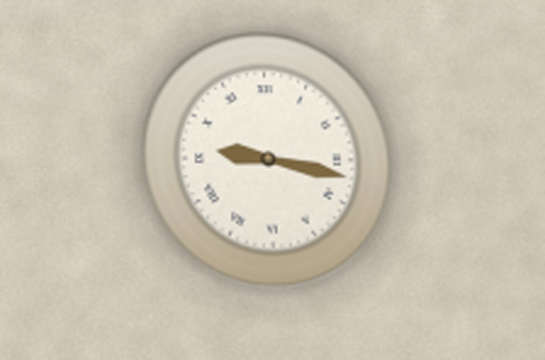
9:17
